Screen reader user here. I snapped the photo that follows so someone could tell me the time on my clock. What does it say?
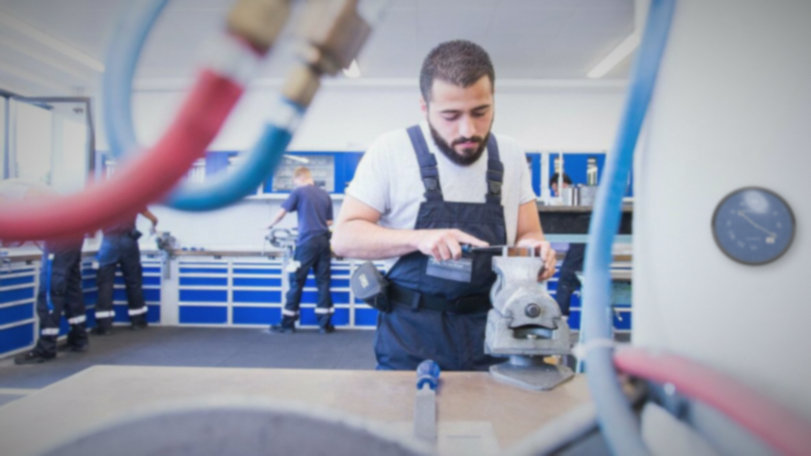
10:20
